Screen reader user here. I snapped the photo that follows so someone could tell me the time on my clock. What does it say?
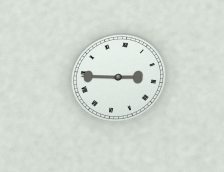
2:44
